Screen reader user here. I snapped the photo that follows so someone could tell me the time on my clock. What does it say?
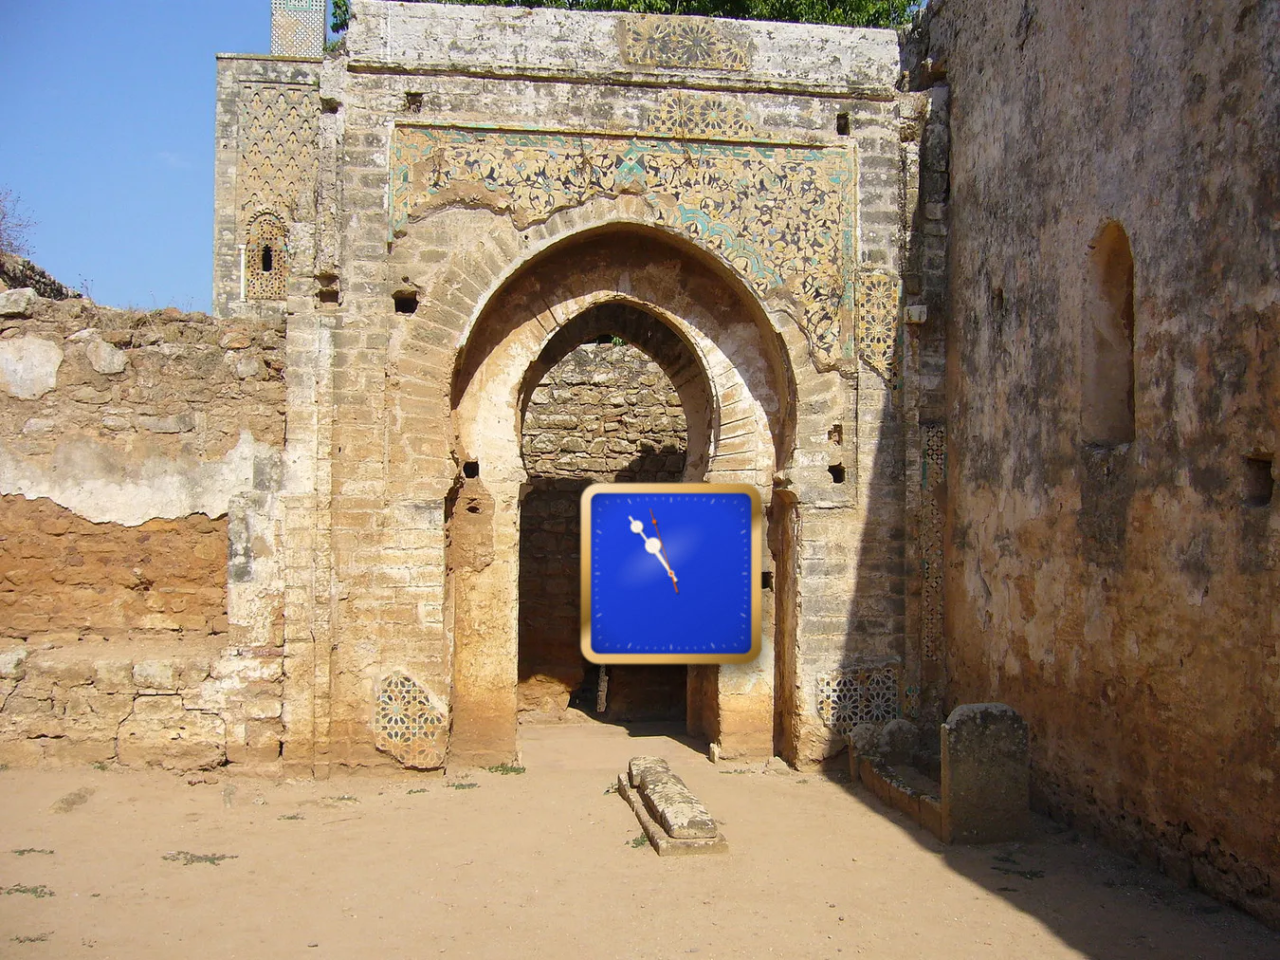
10:53:57
